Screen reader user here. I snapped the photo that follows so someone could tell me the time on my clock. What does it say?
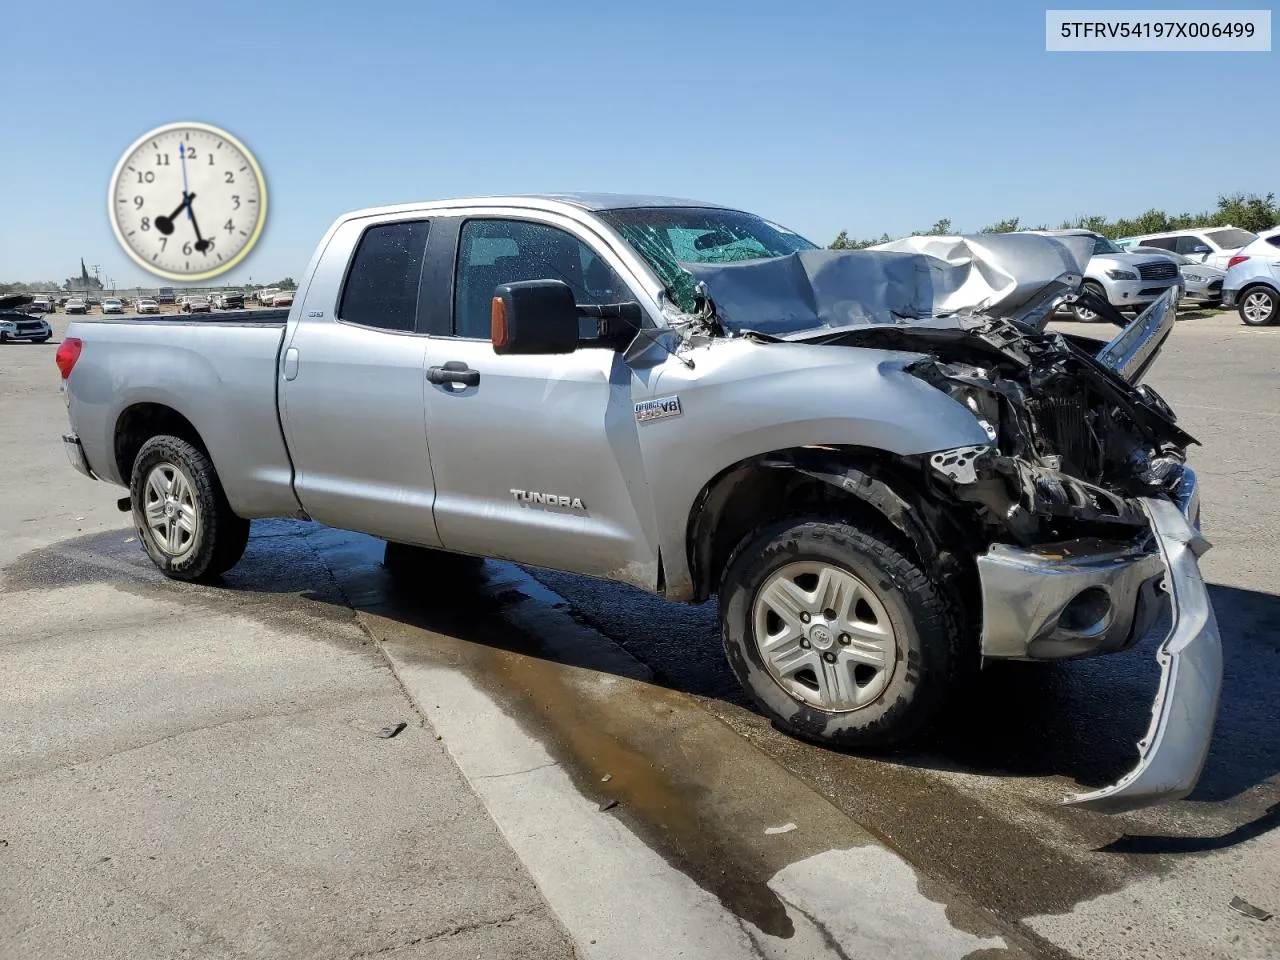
7:26:59
